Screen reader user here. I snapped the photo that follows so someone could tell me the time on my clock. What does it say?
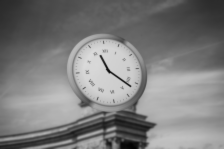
11:22
